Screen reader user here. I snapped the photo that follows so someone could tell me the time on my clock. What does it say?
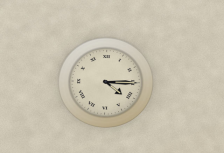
4:15
